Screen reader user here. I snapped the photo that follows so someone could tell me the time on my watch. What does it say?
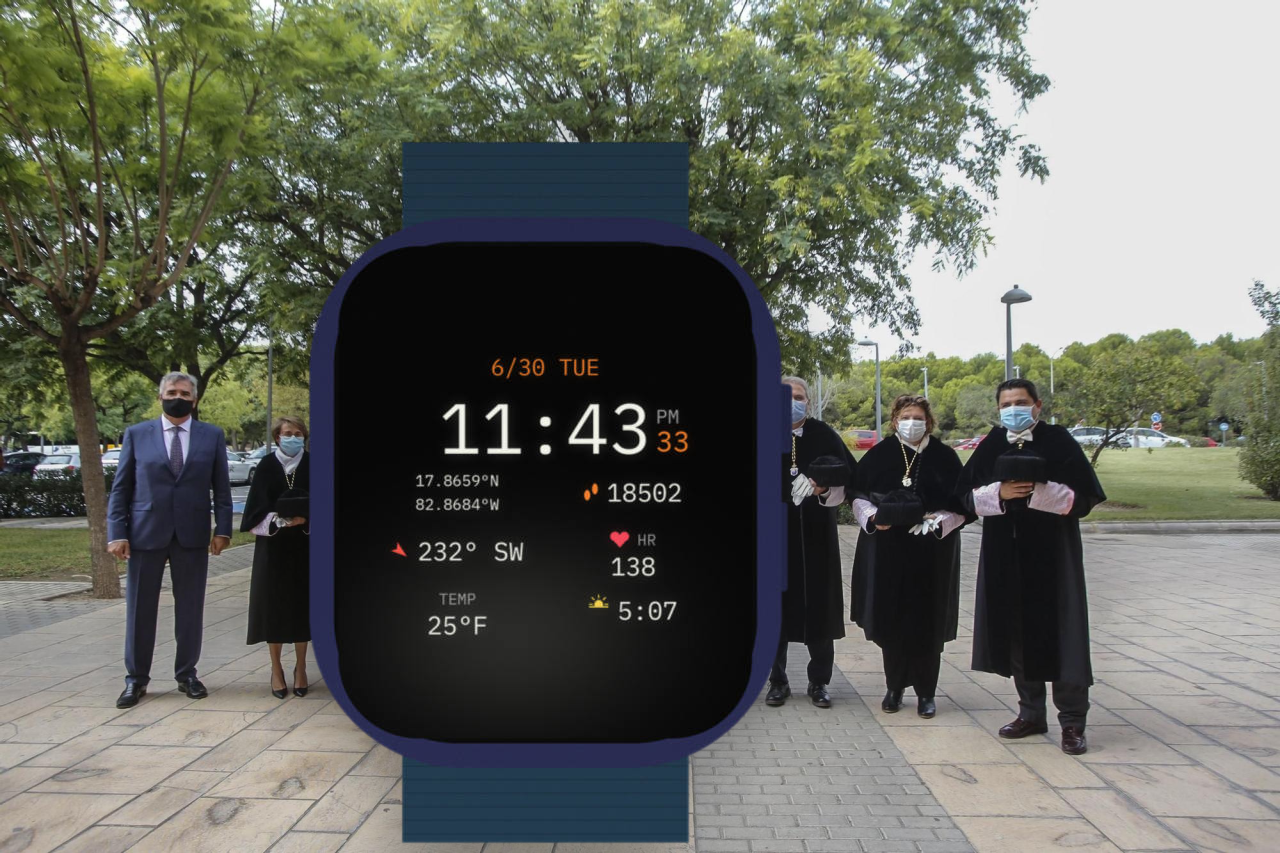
11:43:33
